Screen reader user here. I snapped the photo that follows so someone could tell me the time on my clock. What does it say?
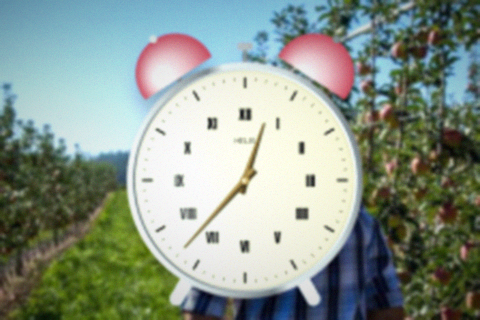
12:37
